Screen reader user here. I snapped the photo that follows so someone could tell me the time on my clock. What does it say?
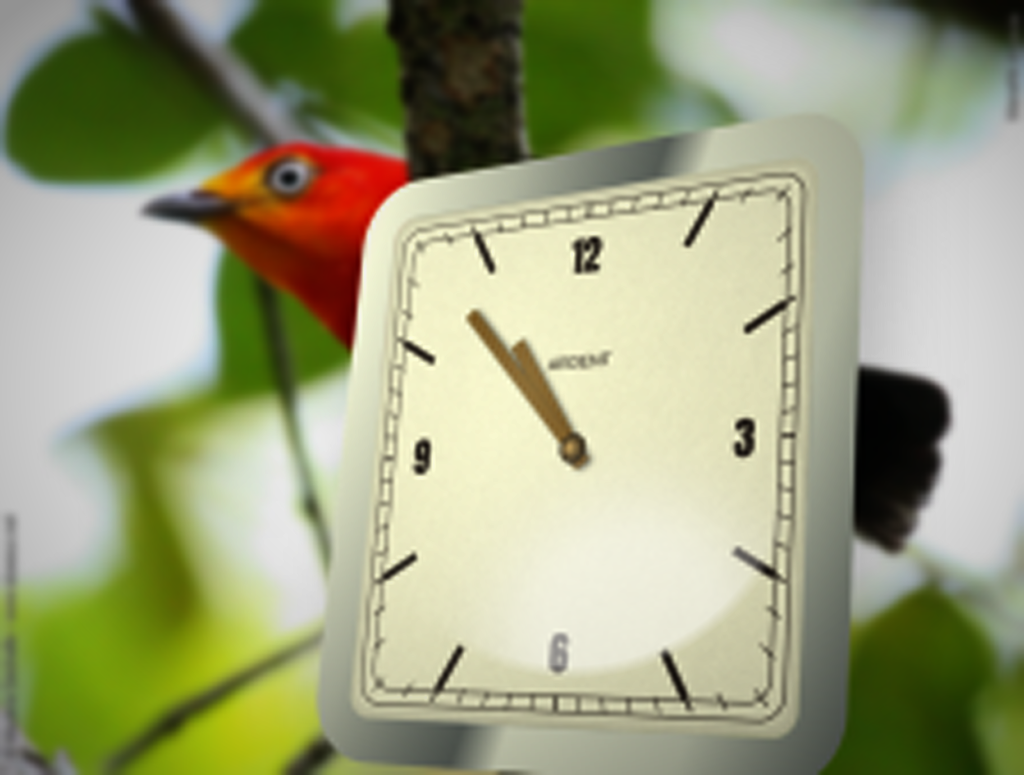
10:53
